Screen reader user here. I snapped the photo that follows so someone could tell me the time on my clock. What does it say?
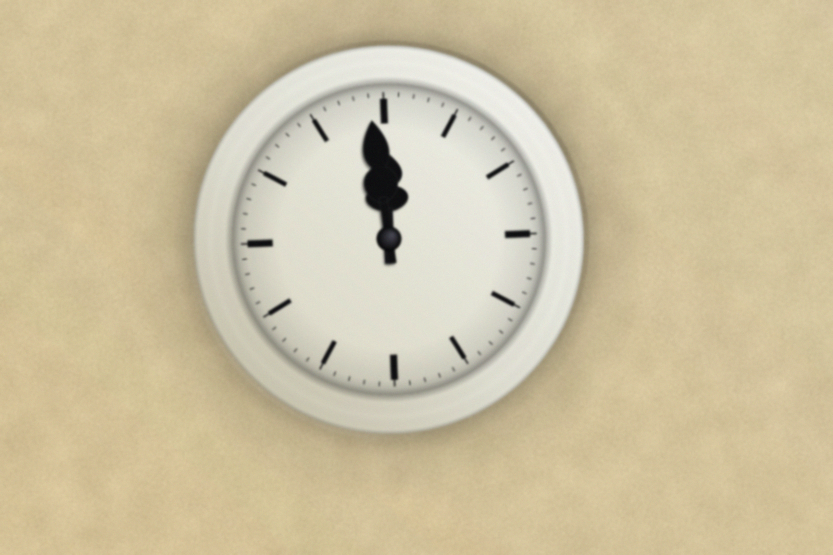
11:59
